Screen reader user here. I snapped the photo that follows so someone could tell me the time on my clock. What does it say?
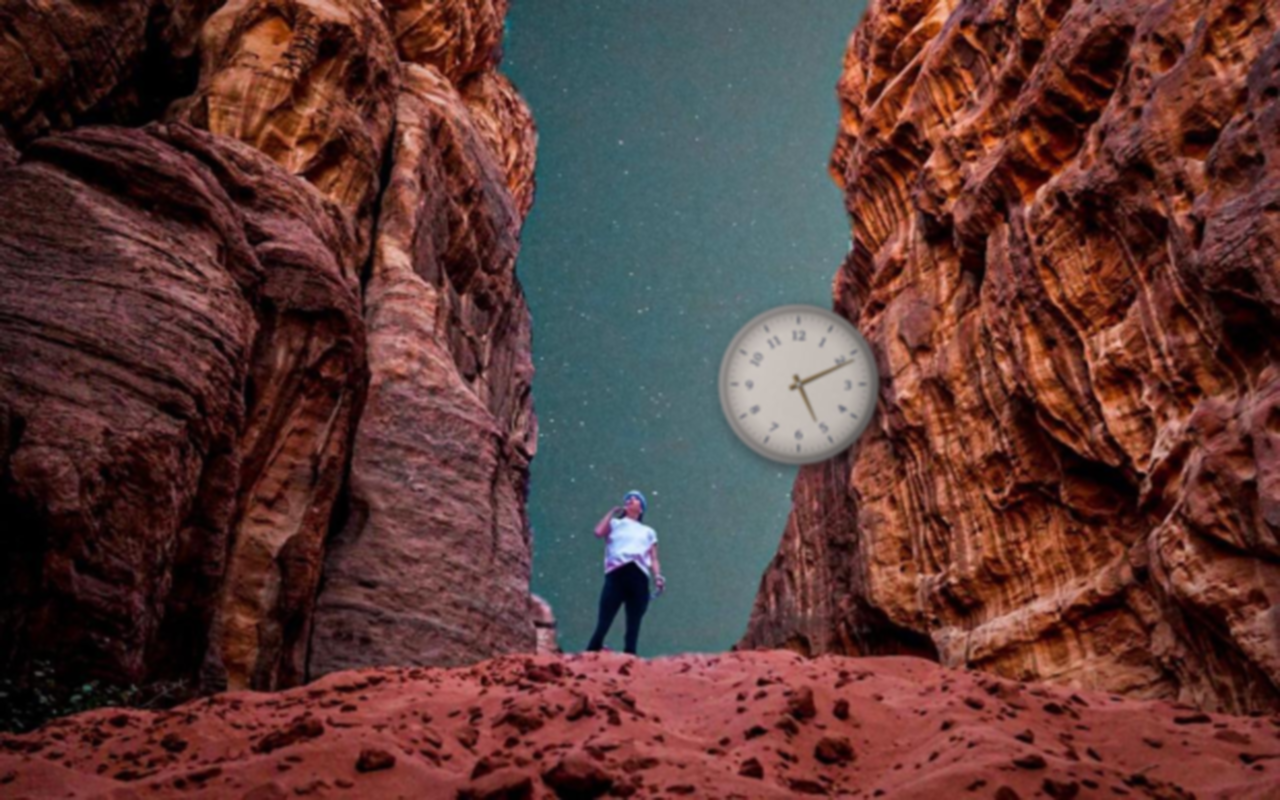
5:11
